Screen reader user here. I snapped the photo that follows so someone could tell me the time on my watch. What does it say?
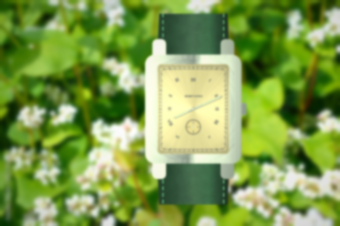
8:11
